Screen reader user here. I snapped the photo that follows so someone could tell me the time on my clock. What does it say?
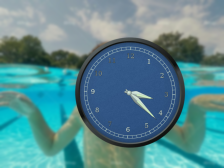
3:22
